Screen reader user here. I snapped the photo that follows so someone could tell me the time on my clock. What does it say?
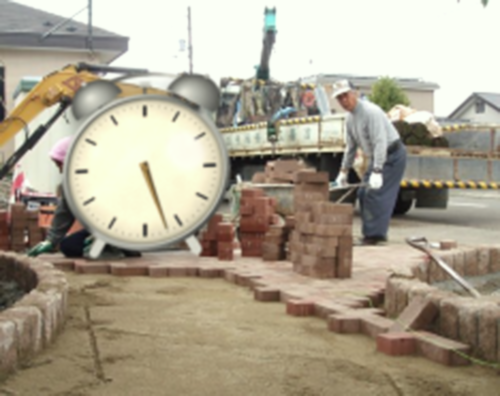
5:27
